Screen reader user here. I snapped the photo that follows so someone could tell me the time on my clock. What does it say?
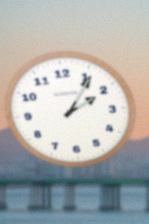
2:06
